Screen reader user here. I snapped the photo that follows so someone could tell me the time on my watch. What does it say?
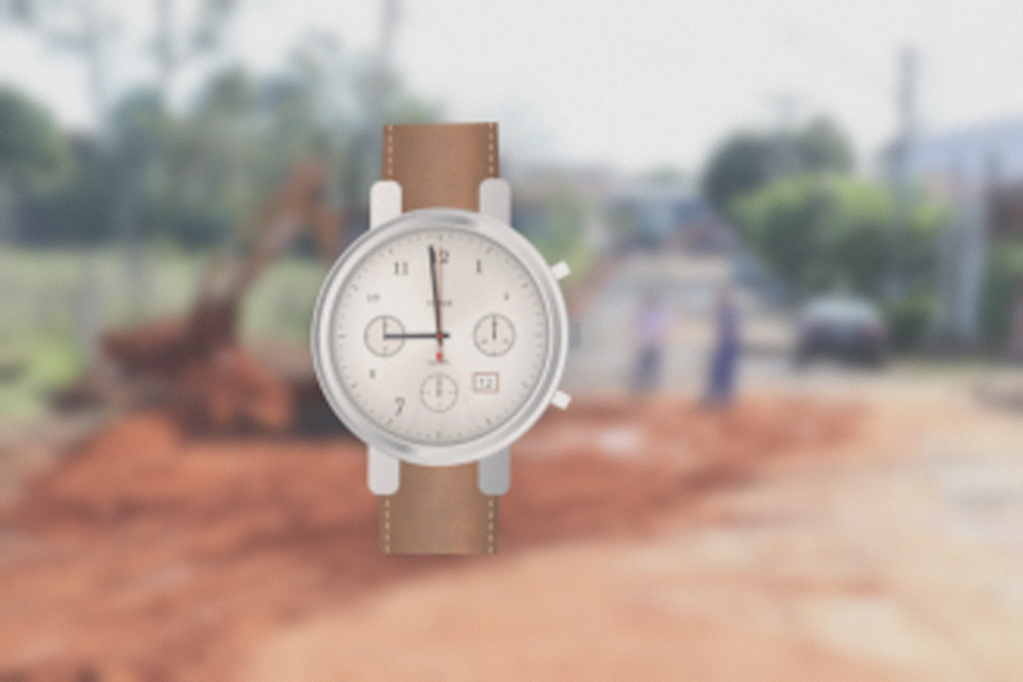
8:59
